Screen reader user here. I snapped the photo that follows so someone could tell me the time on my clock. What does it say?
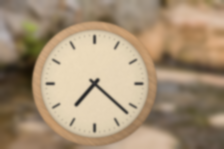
7:22
